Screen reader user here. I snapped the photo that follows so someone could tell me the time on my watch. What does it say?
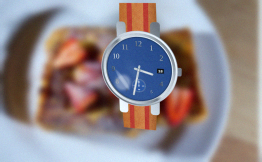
3:32
